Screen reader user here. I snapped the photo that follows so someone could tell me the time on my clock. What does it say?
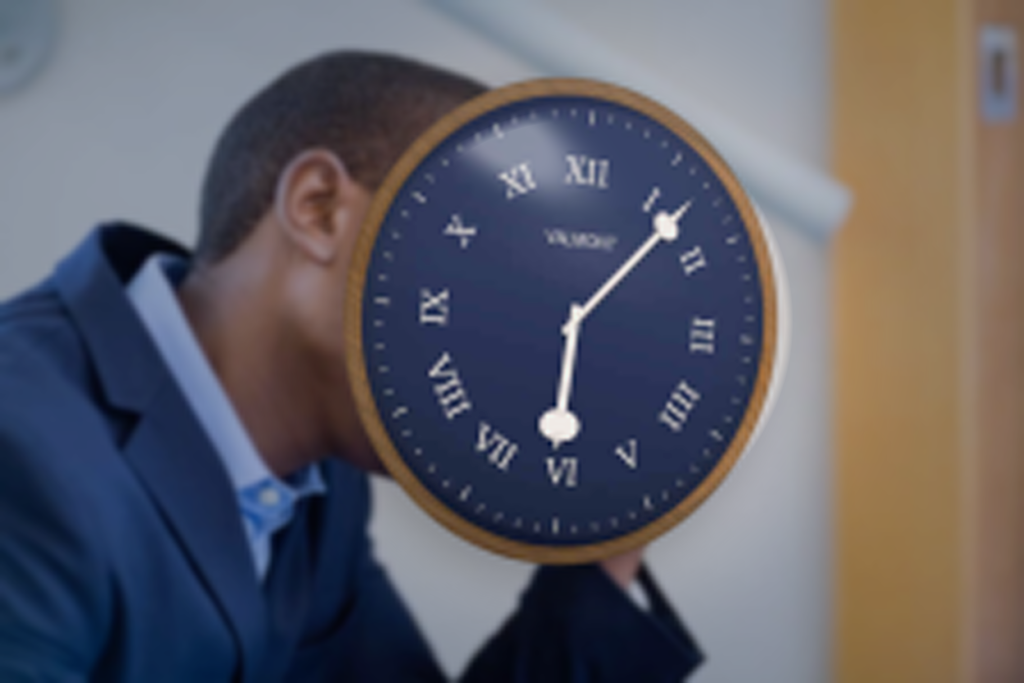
6:07
